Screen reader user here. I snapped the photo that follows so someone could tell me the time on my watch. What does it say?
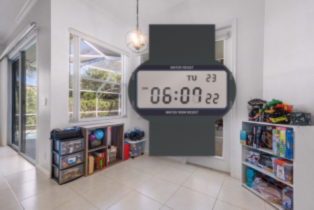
6:07:22
